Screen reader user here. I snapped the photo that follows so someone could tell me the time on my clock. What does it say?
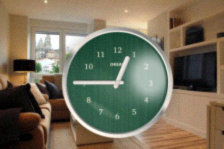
12:45
